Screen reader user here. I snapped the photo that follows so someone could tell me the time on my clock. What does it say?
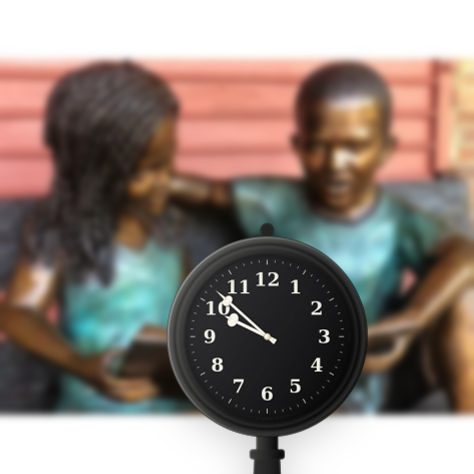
9:52
